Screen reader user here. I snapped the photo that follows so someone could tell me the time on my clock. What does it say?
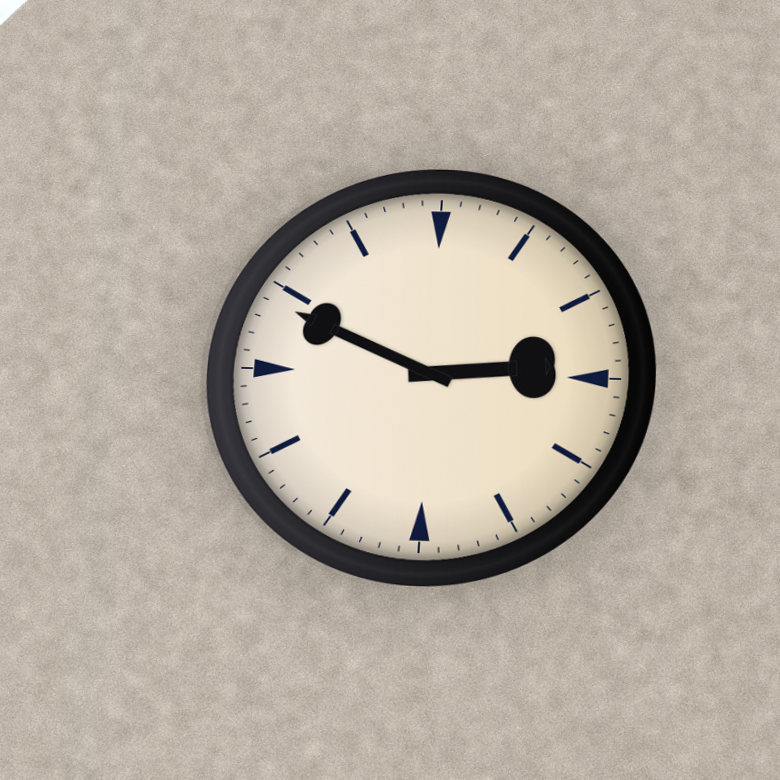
2:49
